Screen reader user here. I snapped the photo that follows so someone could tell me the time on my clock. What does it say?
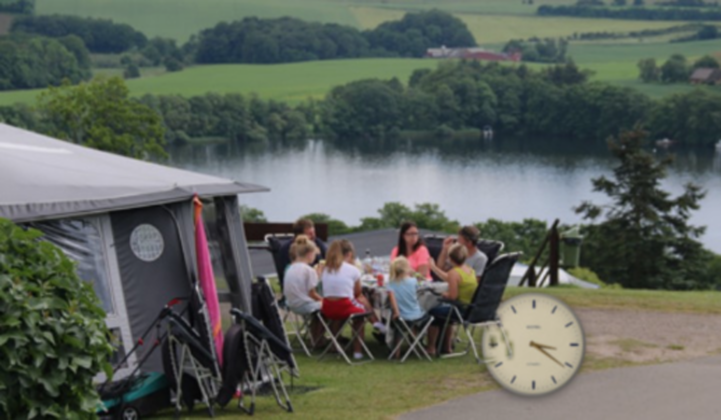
3:21
